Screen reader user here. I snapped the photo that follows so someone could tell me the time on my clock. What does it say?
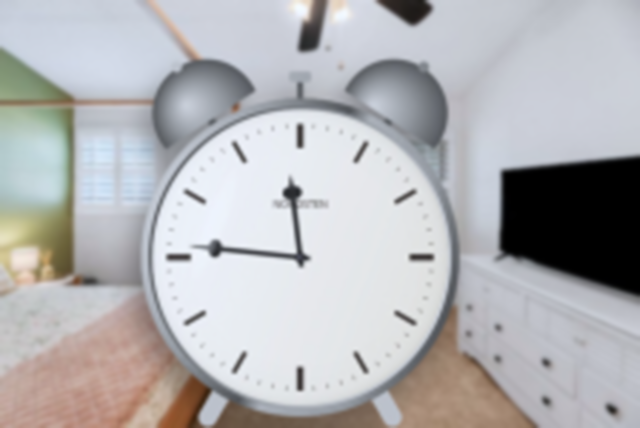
11:46
